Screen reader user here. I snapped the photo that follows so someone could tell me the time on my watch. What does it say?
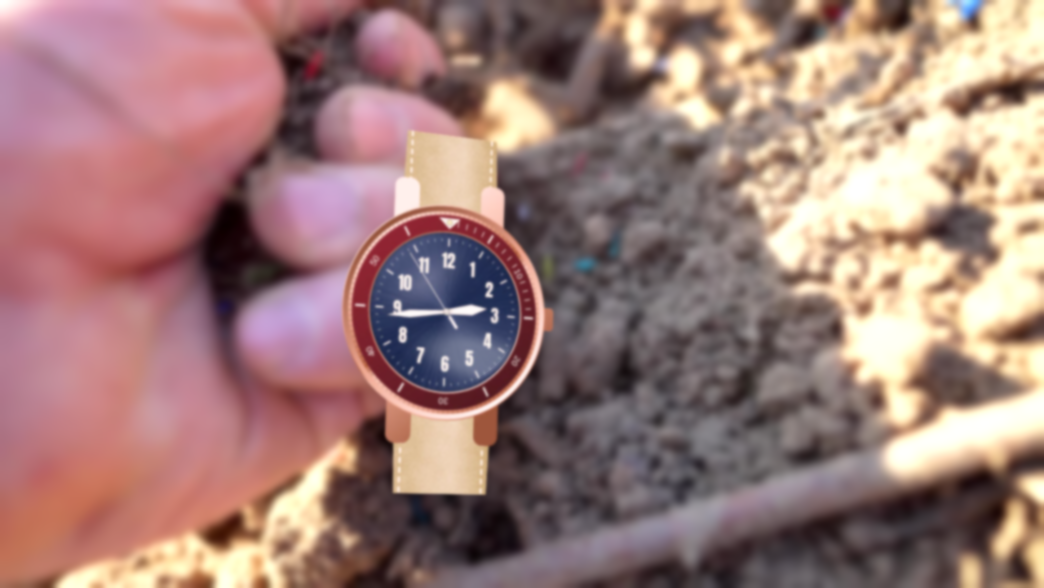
2:43:54
